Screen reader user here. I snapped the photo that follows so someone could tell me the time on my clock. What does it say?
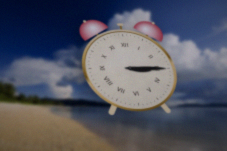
3:15
